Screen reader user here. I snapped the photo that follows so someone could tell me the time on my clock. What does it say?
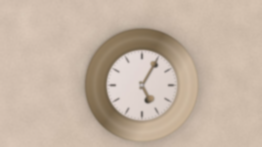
5:05
